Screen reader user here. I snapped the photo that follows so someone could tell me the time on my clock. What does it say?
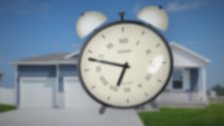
6:48
